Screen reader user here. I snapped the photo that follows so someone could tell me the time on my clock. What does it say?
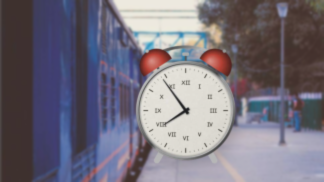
7:54
